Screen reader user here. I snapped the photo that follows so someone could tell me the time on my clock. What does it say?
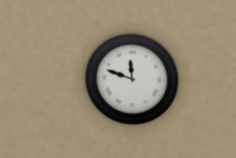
11:48
